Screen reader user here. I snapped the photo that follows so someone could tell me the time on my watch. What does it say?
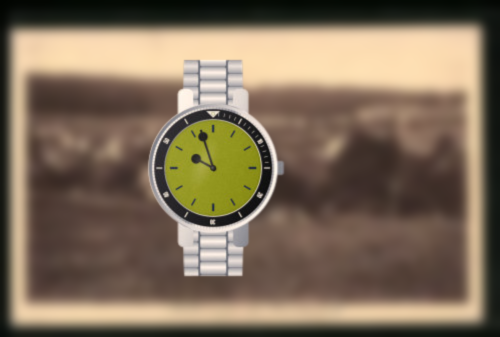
9:57
